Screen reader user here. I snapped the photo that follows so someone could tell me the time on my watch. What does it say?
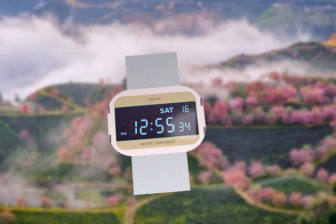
12:55:34
